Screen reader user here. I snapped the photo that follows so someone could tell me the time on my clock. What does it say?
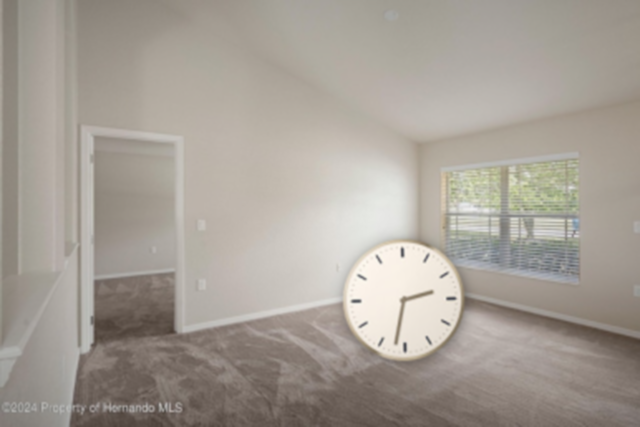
2:32
